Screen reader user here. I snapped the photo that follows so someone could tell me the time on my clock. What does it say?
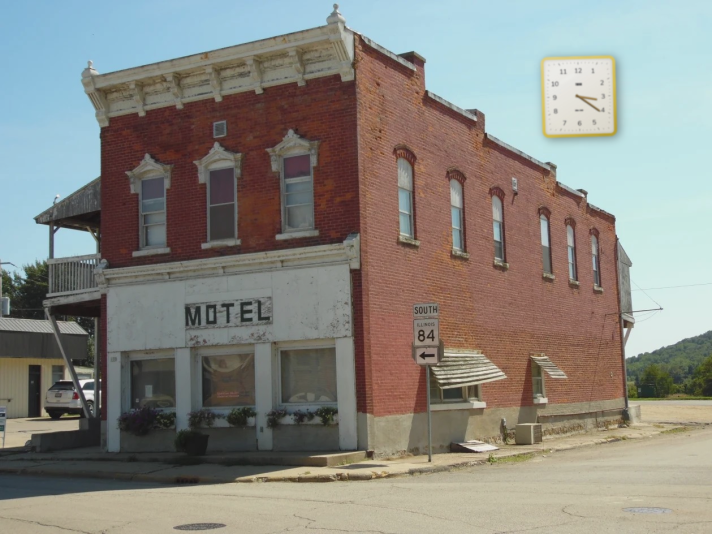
3:21
